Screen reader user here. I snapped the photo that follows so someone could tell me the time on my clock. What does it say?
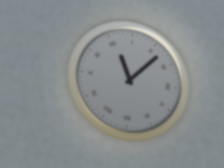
12:12
